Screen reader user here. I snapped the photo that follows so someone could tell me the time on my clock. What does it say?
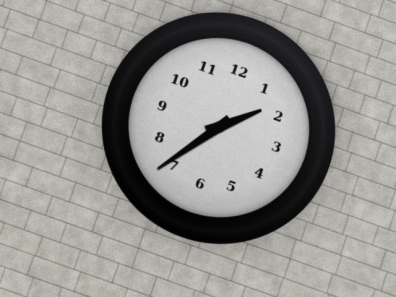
1:36
